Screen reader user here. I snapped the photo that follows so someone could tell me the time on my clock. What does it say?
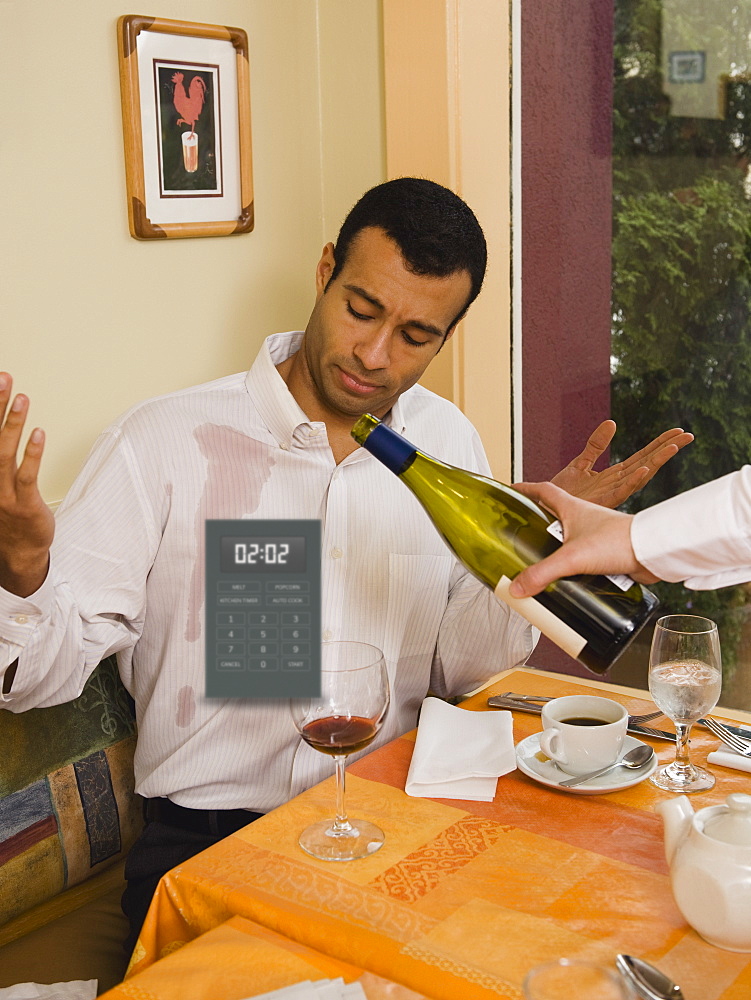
2:02
